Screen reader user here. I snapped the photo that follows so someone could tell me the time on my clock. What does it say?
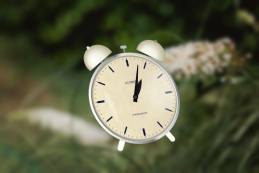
1:03
